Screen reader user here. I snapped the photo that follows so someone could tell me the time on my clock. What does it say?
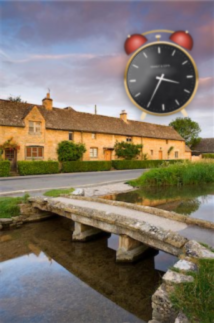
3:35
